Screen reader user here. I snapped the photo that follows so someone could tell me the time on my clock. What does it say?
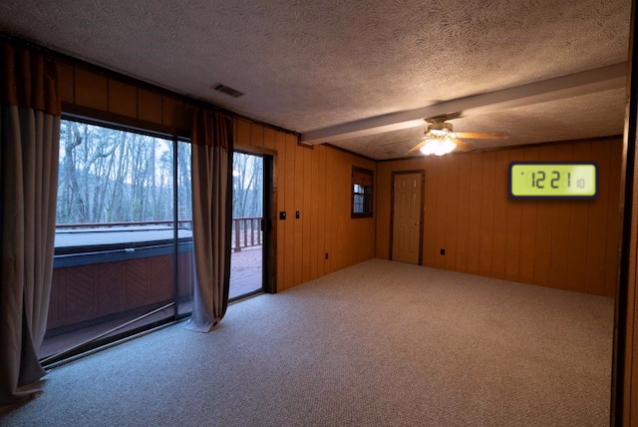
12:21:10
